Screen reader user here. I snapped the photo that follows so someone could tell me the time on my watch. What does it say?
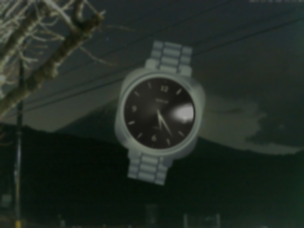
5:23
